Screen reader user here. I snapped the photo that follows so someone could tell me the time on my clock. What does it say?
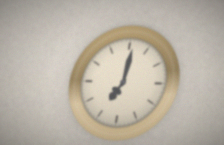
7:01
